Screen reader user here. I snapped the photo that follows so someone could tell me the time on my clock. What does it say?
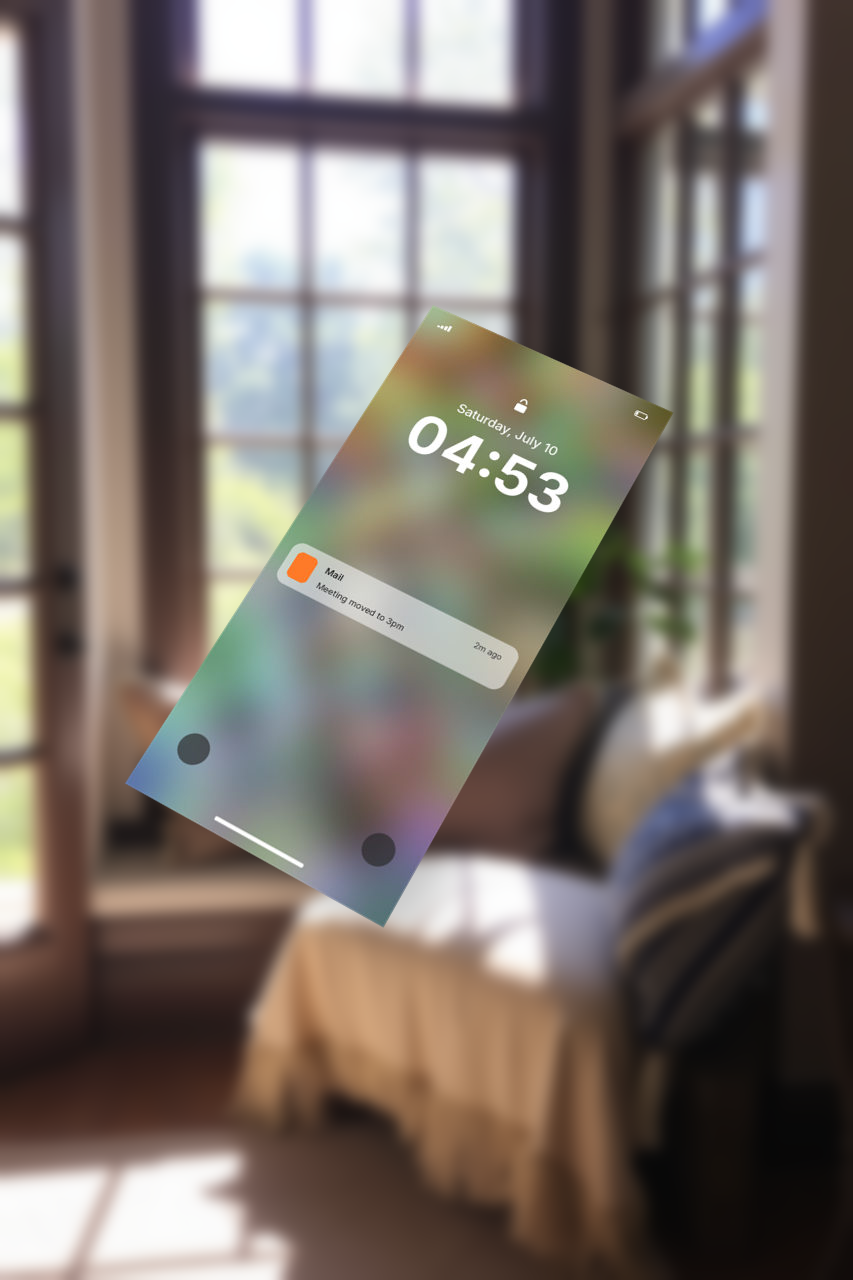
4:53
